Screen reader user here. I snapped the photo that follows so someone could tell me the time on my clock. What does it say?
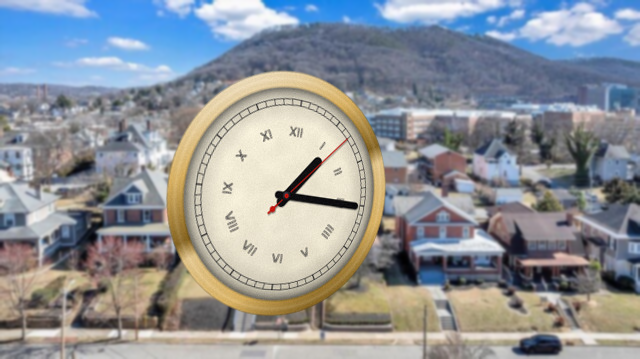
1:15:07
